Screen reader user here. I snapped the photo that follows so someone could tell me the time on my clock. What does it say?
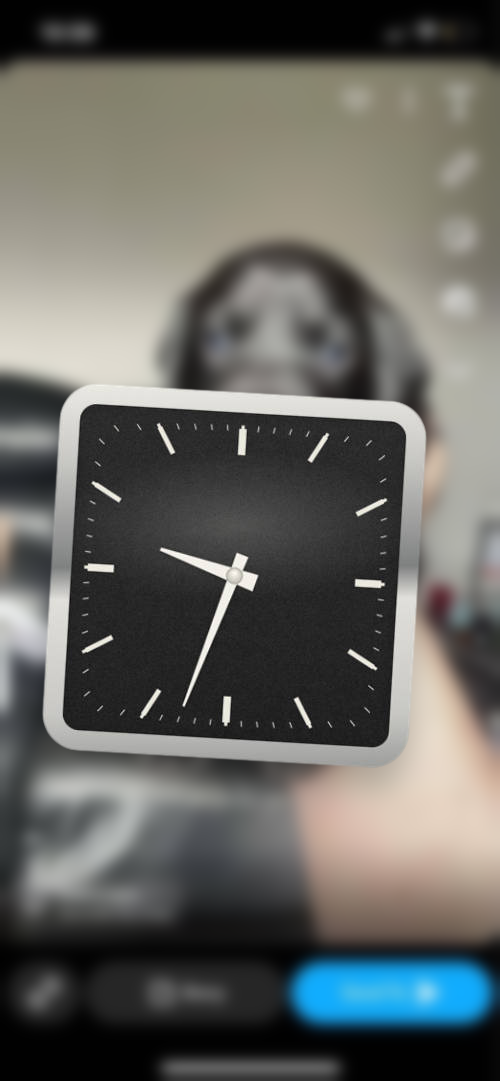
9:33
